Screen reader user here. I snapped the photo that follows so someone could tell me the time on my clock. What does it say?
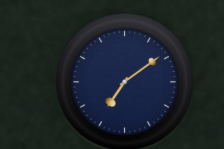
7:09
